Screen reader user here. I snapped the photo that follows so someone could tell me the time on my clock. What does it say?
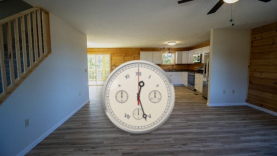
12:27
